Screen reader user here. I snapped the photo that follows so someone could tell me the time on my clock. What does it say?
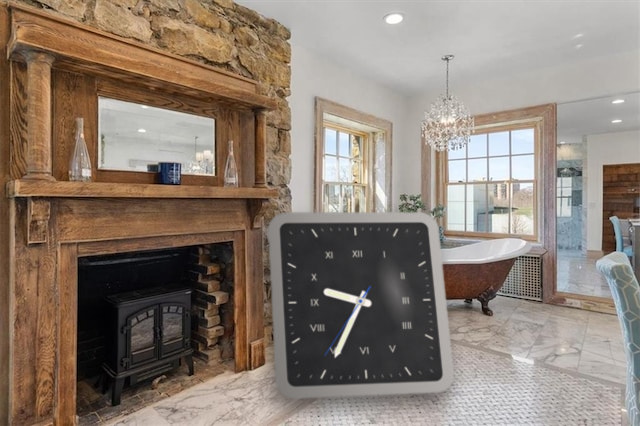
9:34:36
